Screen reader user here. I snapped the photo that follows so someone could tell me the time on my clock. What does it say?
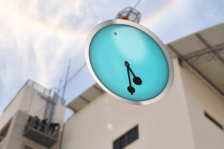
5:32
